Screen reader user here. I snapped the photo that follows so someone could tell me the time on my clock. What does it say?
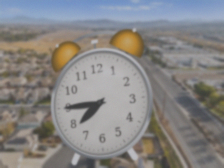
7:45
